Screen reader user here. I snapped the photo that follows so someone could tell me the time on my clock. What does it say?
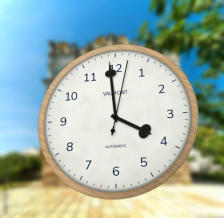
3:59:02
